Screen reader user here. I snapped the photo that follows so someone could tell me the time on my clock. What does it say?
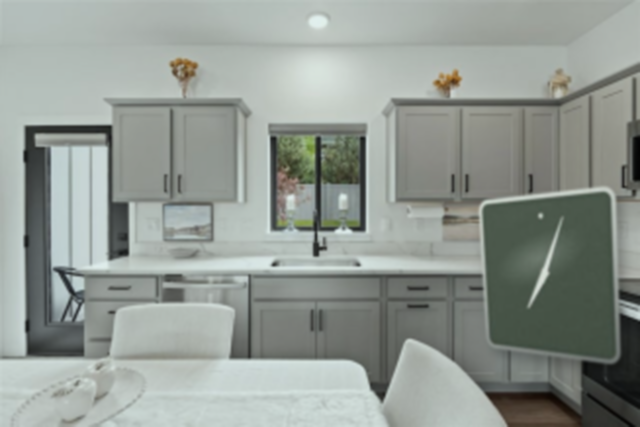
7:04
